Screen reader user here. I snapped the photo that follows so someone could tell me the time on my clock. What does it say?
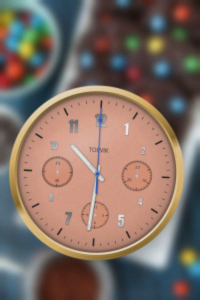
10:31
